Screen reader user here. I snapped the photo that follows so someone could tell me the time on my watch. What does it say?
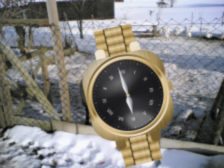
5:59
